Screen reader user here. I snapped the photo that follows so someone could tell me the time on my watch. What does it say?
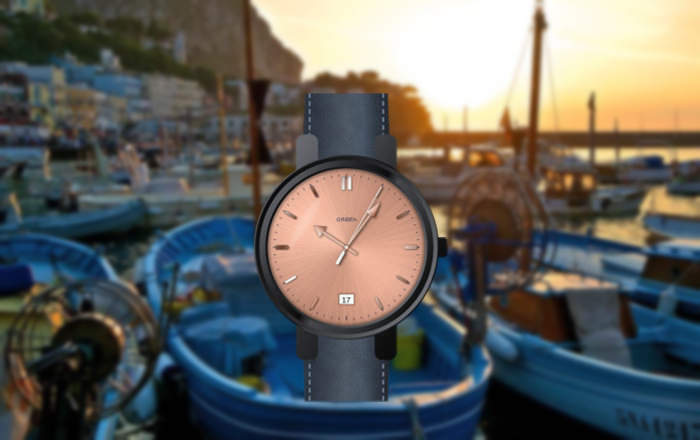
10:06:05
